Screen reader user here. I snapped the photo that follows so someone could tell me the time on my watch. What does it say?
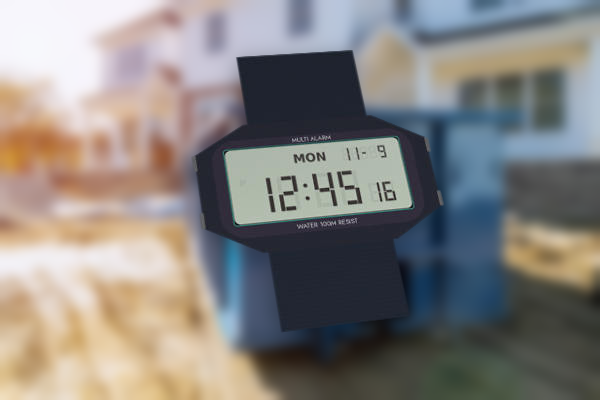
12:45:16
